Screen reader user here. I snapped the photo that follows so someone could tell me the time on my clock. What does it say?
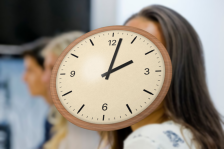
2:02
